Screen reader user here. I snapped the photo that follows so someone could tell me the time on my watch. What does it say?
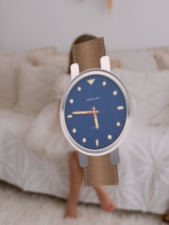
5:46
